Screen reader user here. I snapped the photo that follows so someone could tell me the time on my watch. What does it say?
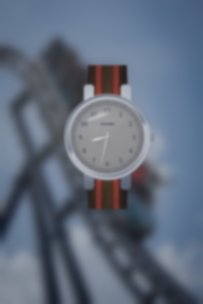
8:32
